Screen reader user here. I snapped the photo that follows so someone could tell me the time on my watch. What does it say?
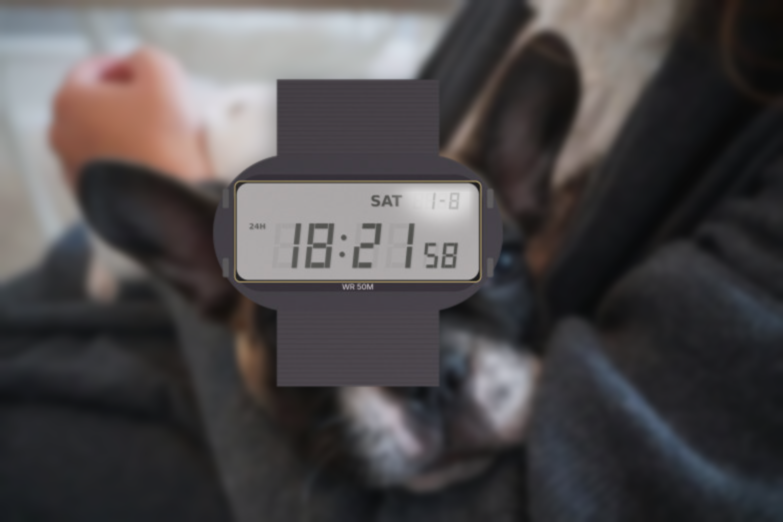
18:21:58
